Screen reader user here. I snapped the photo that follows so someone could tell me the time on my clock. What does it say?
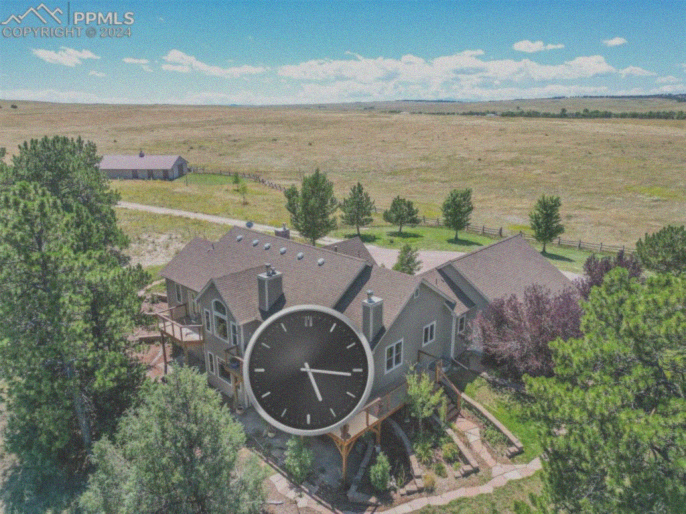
5:16
